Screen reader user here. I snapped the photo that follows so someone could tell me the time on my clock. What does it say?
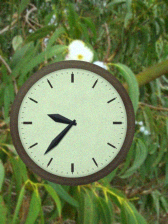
9:37
